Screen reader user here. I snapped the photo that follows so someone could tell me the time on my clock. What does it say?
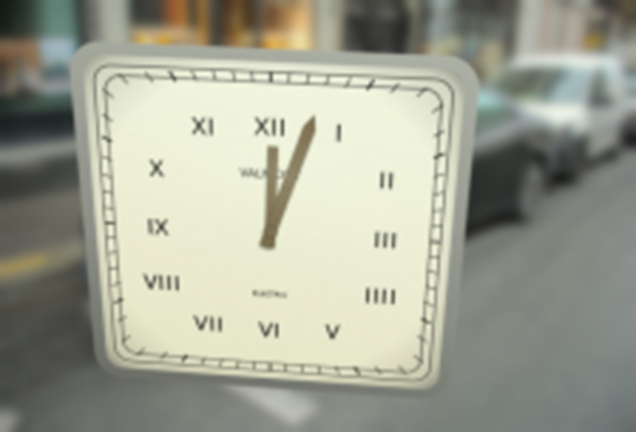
12:03
